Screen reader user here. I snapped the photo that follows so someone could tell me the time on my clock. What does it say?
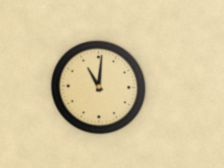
11:01
